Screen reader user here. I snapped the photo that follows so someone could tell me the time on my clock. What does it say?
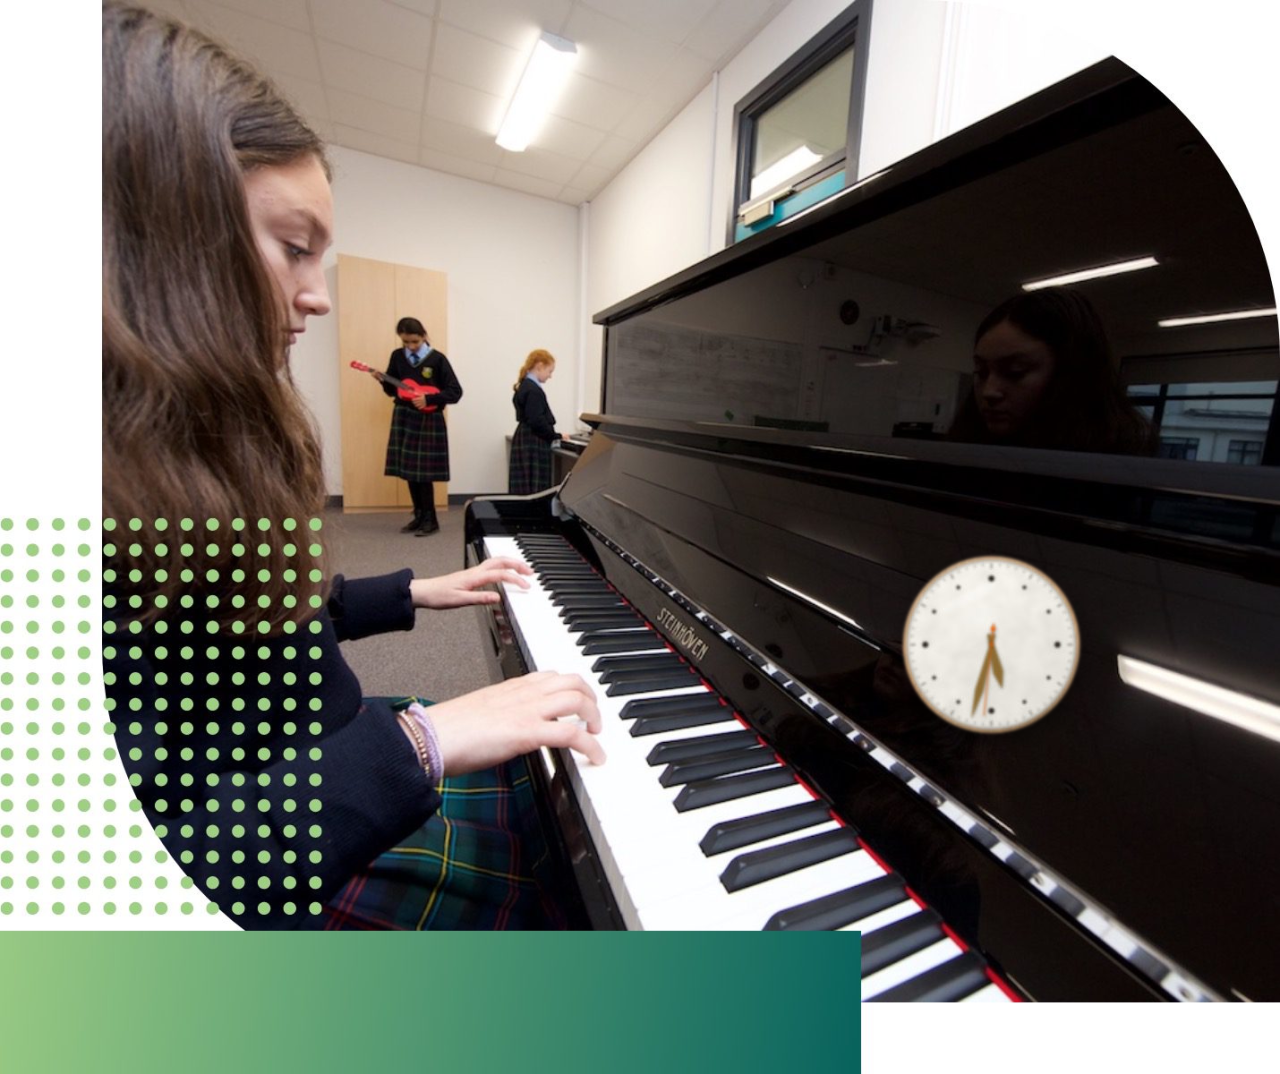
5:32:31
